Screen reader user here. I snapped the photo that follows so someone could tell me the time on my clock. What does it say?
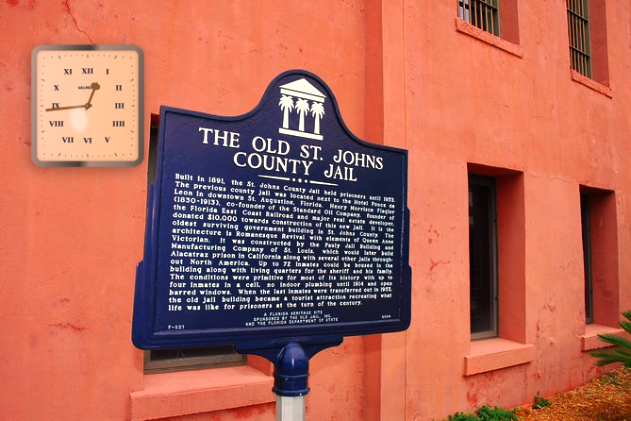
12:44
